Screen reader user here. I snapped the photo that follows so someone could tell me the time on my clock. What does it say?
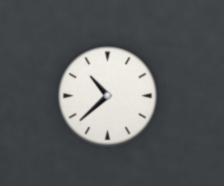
10:38
